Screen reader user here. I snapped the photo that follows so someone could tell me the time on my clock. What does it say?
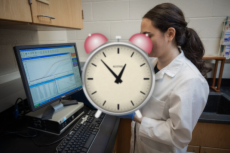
12:53
